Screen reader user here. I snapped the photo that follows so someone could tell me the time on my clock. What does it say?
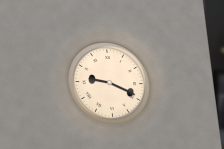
9:19
